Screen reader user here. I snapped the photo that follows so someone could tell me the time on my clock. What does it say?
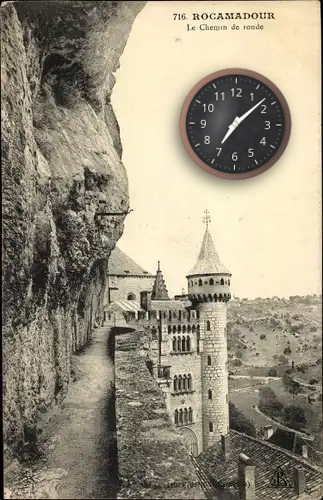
7:08
